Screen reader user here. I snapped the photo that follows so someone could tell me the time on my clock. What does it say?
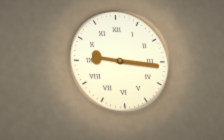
9:16
